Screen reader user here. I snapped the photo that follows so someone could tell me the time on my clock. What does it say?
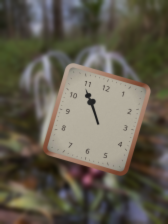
10:54
